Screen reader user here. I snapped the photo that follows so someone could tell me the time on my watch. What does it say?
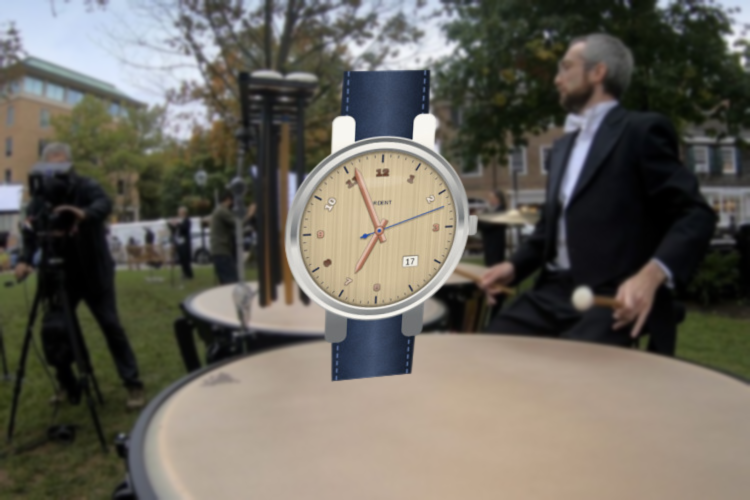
6:56:12
